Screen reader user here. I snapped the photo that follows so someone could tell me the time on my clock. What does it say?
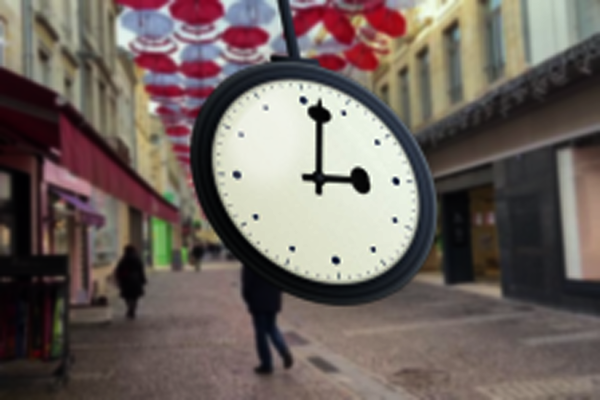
3:02
